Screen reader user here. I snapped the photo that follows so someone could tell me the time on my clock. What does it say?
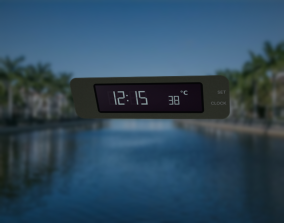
12:15
